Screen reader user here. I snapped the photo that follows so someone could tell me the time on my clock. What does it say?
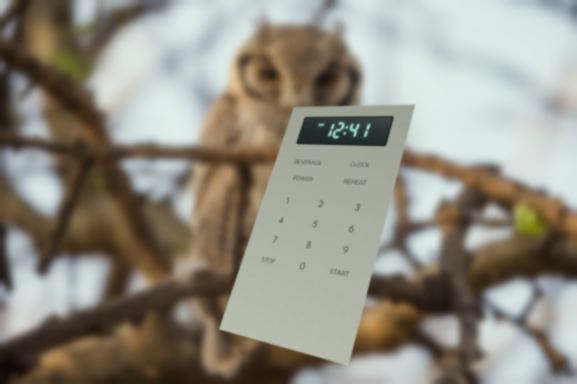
12:41
